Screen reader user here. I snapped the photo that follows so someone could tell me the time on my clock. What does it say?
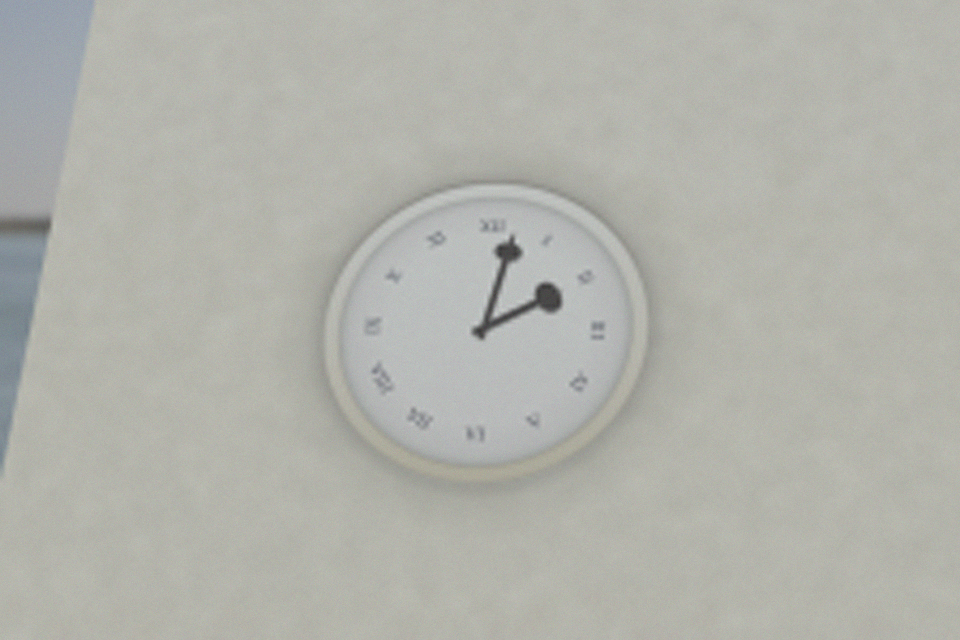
2:02
